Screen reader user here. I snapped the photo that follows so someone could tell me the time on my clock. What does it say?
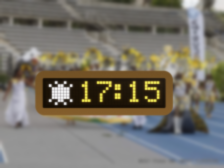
17:15
